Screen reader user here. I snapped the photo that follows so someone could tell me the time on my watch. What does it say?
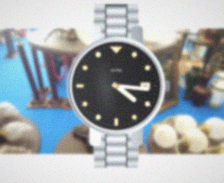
4:16
